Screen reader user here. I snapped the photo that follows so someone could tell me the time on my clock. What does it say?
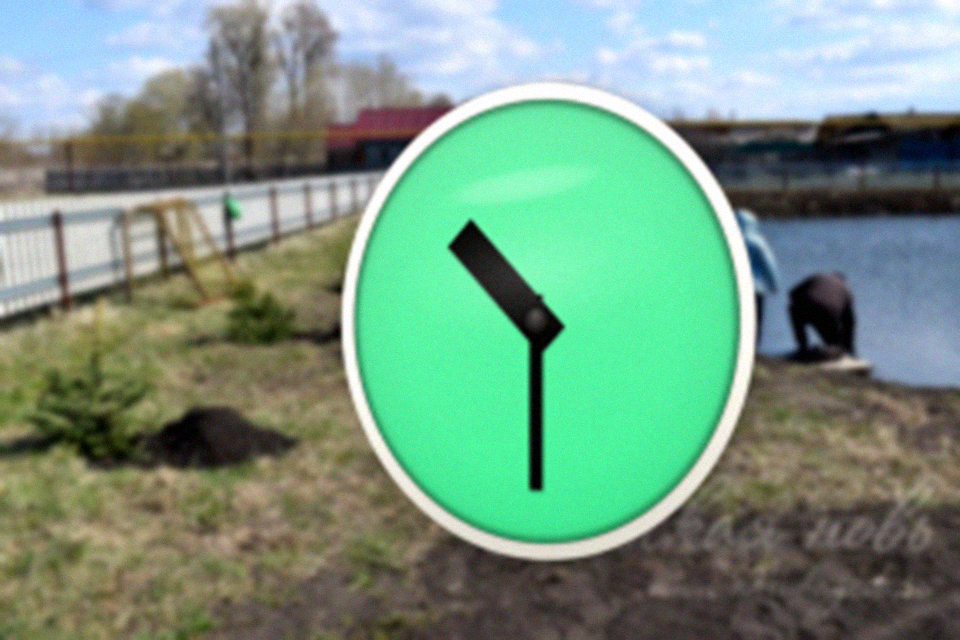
10:30
